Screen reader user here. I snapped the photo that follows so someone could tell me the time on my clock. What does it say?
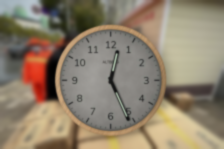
12:26
